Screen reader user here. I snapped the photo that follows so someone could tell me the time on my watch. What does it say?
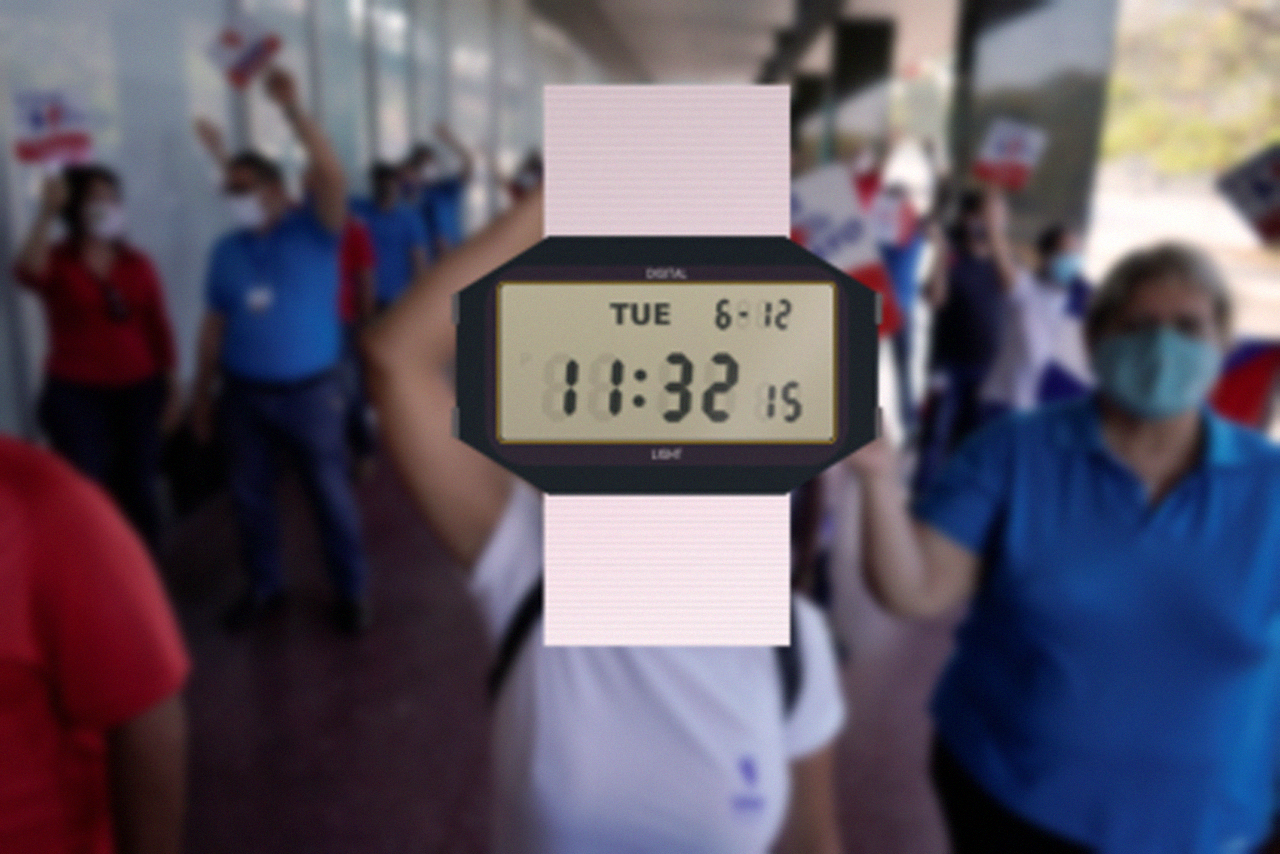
11:32:15
